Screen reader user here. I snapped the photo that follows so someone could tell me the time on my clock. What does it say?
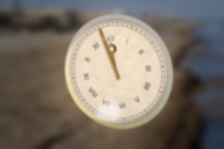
11:58
